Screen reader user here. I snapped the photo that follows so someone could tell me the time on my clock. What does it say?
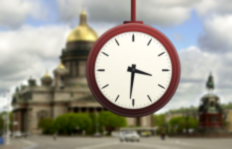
3:31
